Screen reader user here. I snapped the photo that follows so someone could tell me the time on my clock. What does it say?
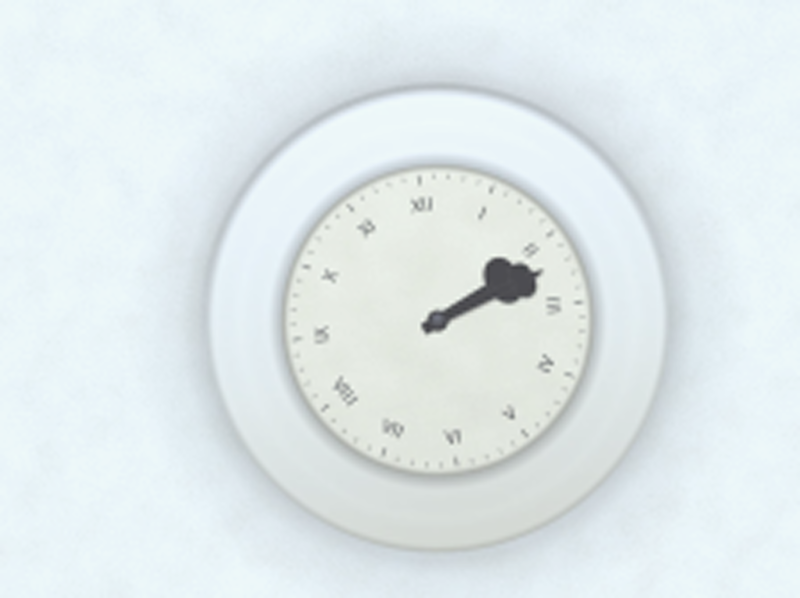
2:12
